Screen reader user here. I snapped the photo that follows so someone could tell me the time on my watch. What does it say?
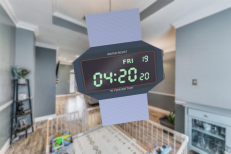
4:20:20
